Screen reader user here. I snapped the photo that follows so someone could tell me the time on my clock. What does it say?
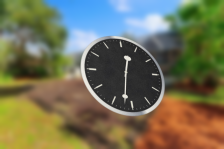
12:32
